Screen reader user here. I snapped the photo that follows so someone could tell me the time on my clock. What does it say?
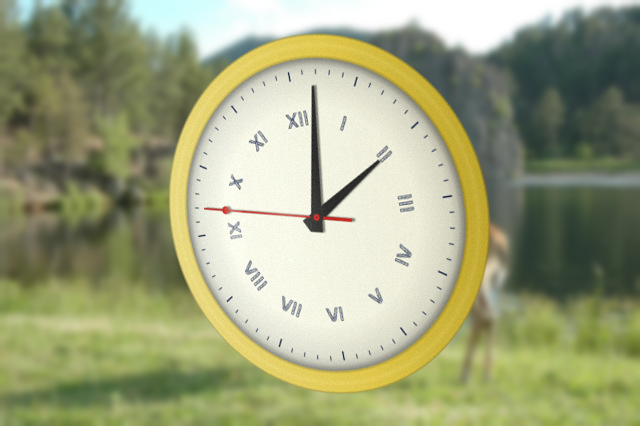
2:01:47
